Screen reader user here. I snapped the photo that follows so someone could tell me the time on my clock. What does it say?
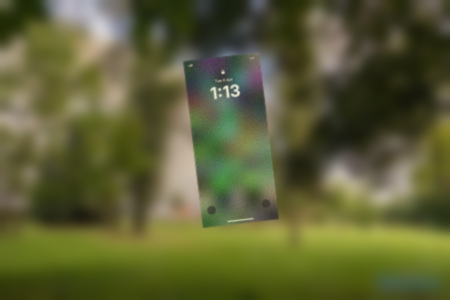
1:13
